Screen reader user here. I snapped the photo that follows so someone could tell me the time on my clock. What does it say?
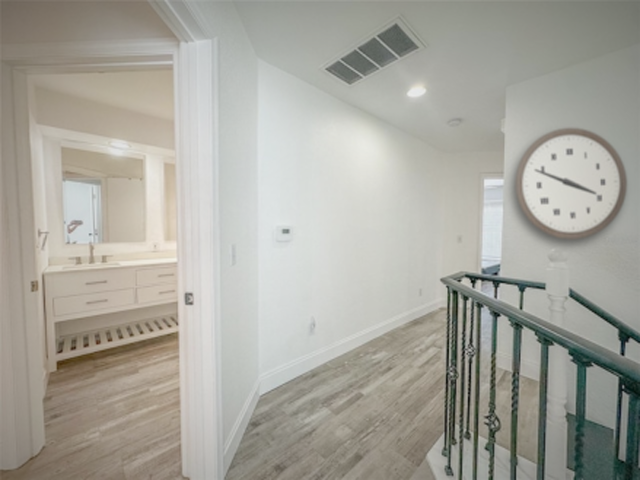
3:49
